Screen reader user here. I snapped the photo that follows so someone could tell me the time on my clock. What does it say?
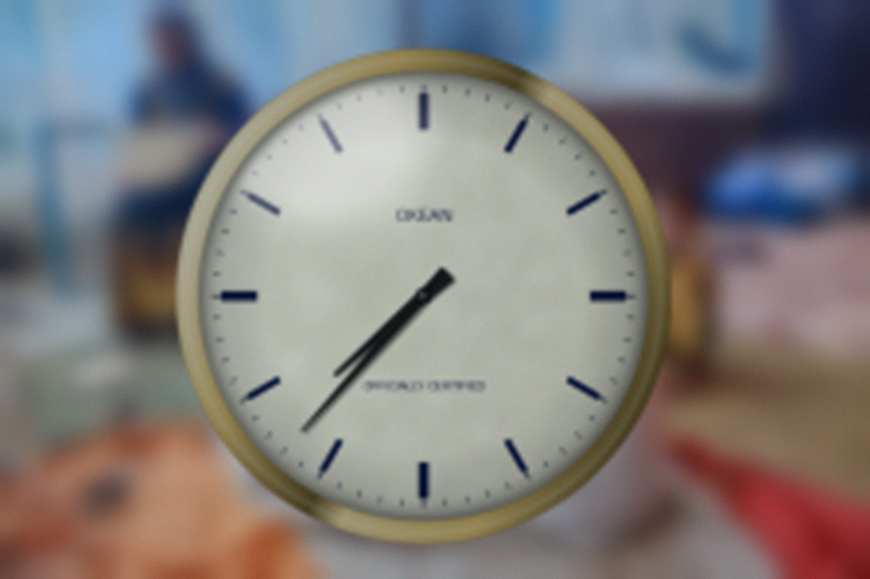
7:37
